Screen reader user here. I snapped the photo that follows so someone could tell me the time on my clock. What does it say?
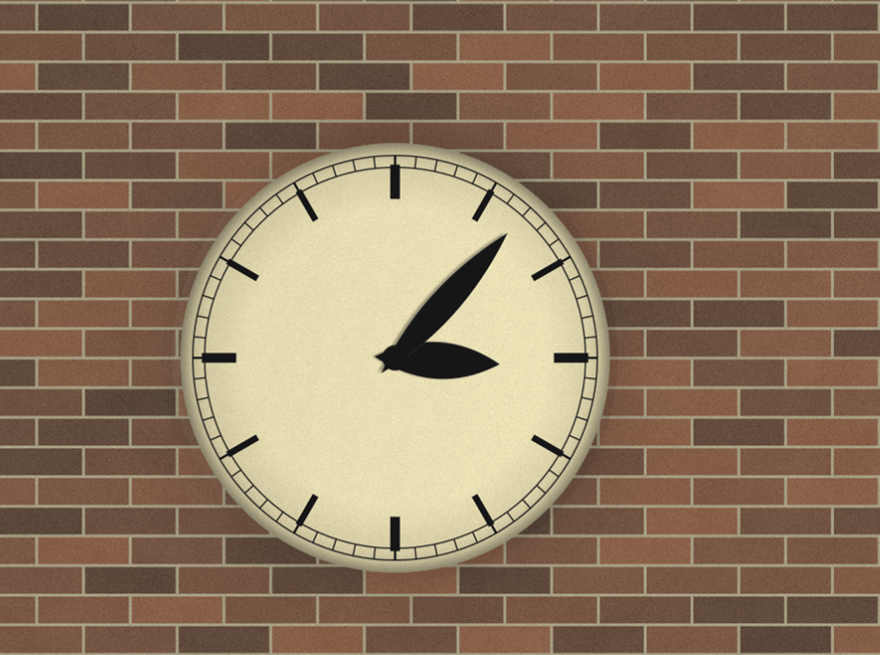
3:07
